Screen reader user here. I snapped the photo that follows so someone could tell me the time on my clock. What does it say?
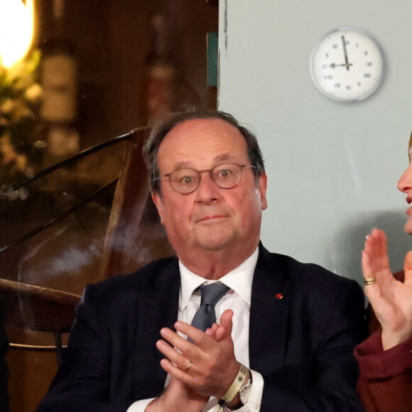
8:59
